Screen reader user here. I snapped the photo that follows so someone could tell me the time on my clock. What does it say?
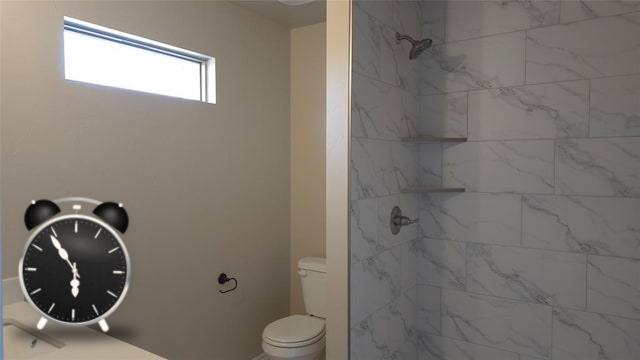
5:54
